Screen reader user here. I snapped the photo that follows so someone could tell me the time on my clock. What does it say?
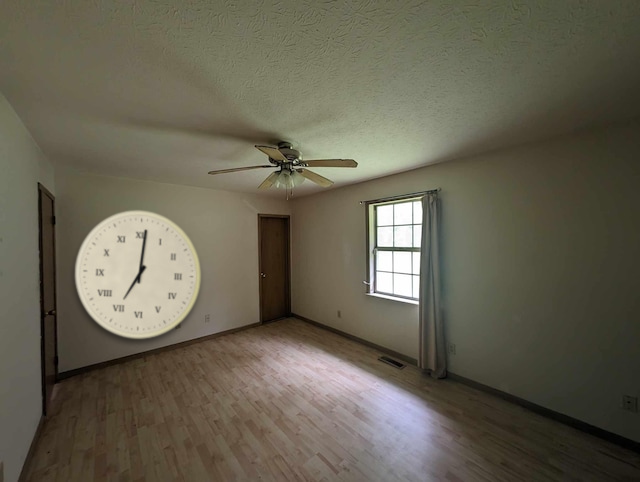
7:01
